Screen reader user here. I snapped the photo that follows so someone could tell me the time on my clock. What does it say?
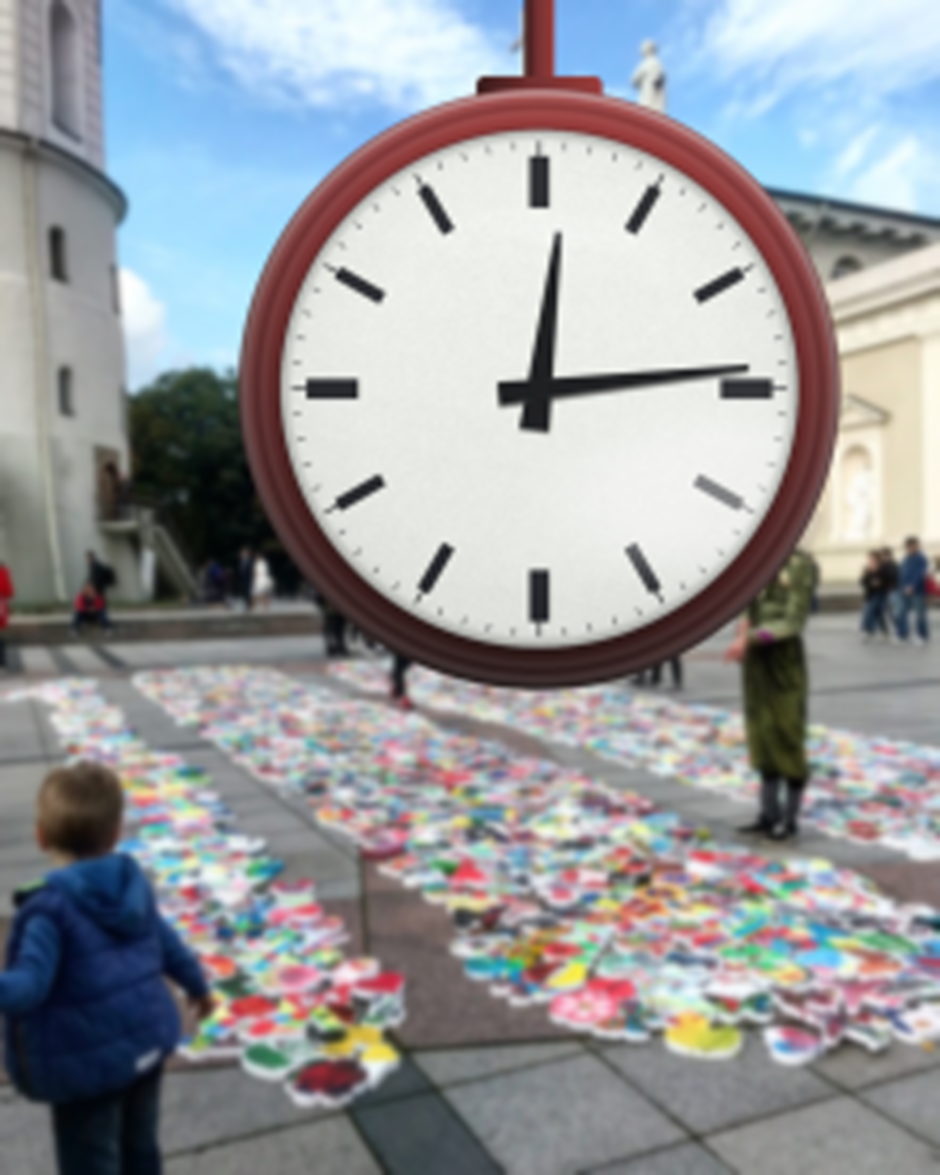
12:14
